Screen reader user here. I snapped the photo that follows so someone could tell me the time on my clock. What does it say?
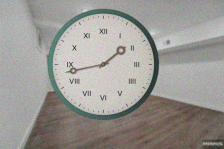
1:43
